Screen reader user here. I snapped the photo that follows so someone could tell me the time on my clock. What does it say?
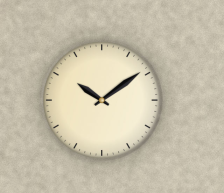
10:09
